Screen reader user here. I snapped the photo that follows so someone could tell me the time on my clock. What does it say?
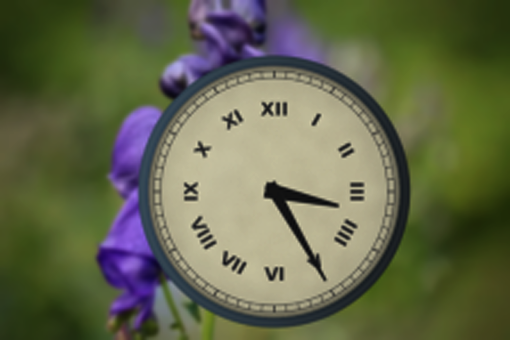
3:25
